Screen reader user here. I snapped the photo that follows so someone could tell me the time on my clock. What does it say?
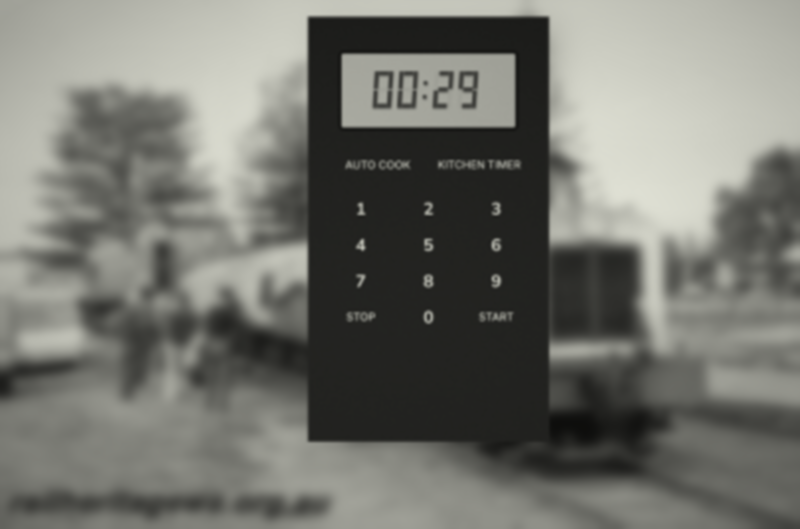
0:29
